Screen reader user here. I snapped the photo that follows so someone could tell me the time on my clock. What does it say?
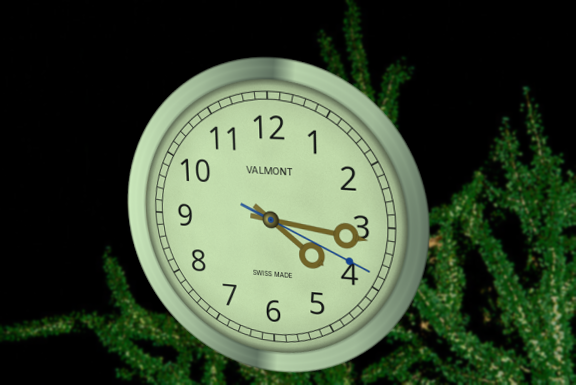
4:16:19
